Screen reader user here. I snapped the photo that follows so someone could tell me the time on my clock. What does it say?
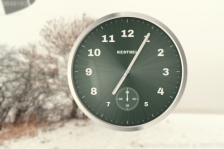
7:05
